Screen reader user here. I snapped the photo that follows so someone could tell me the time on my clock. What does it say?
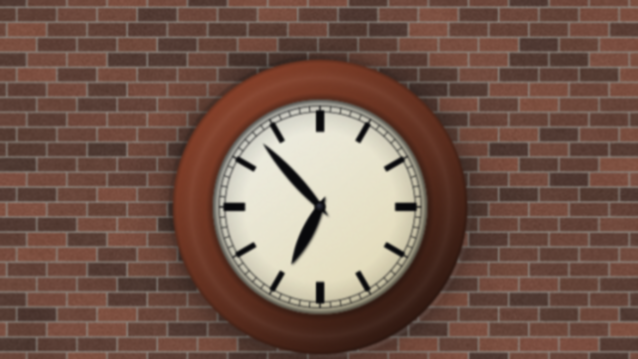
6:53
